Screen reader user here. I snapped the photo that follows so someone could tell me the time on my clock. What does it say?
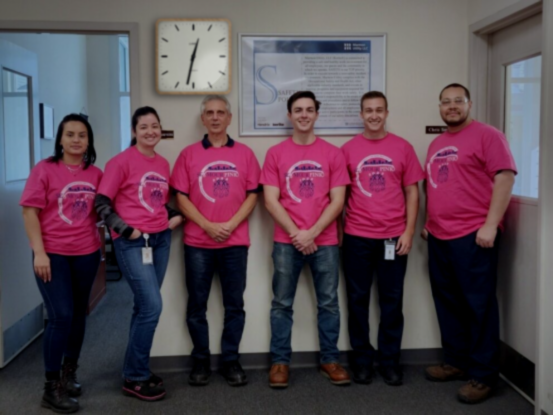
12:32
